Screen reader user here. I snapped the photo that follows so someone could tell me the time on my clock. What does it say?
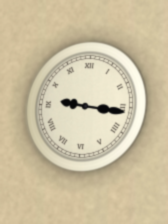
9:16
